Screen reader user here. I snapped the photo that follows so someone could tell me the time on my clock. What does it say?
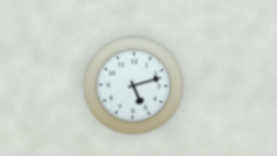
5:12
